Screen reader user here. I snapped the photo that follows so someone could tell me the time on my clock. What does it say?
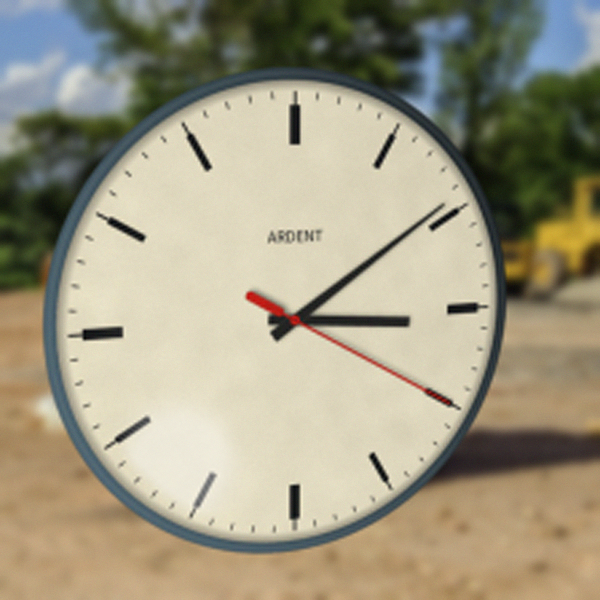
3:09:20
